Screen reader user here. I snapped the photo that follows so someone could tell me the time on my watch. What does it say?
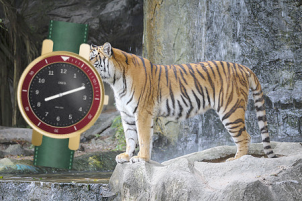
8:11
